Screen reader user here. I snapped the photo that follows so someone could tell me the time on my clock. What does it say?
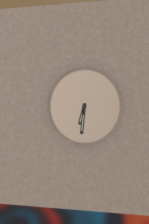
6:31
